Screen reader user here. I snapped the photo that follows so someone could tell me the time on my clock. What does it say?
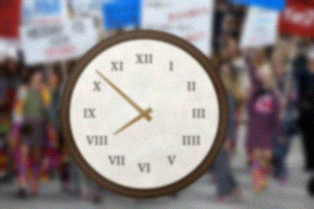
7:52
